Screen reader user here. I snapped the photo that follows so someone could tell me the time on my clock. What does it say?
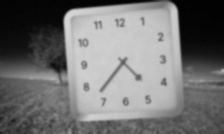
4:37
